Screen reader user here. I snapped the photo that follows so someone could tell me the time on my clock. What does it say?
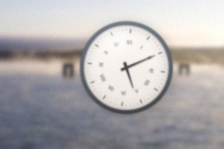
5:10
